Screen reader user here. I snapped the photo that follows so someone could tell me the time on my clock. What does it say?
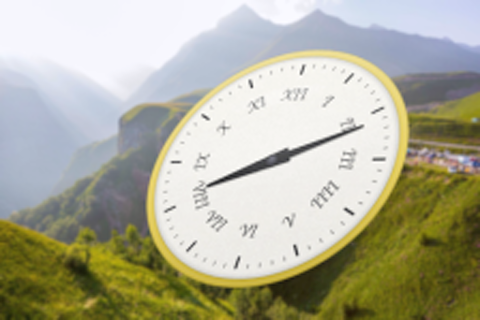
8:11
